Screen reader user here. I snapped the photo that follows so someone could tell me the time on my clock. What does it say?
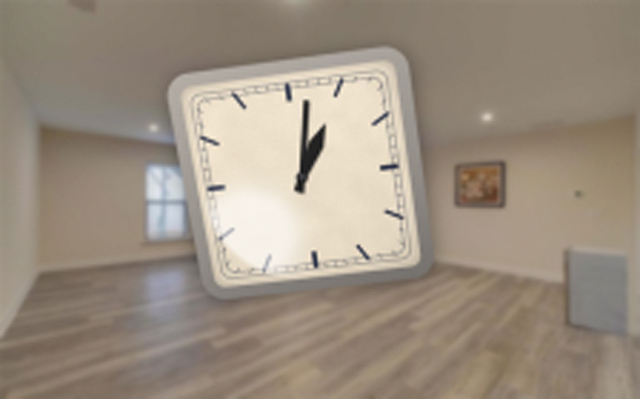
1:02
